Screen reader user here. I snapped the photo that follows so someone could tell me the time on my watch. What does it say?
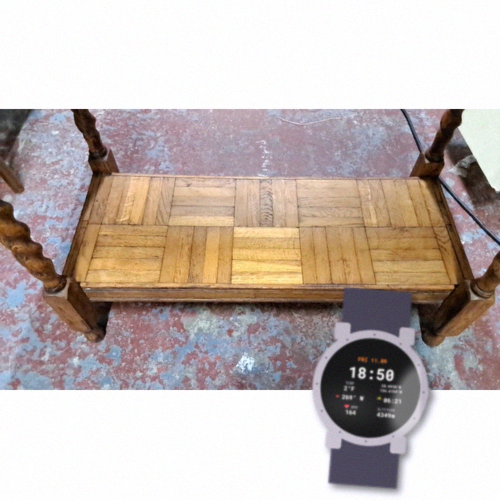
18:50
